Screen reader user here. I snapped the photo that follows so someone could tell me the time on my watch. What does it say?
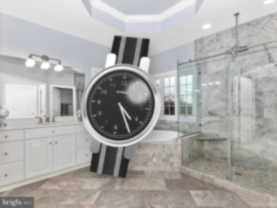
4:25
